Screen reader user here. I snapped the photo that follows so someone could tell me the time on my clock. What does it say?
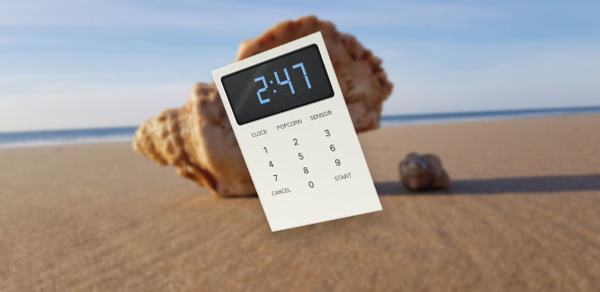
2:47
